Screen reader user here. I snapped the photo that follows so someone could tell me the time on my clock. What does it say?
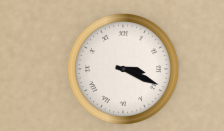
3:19
